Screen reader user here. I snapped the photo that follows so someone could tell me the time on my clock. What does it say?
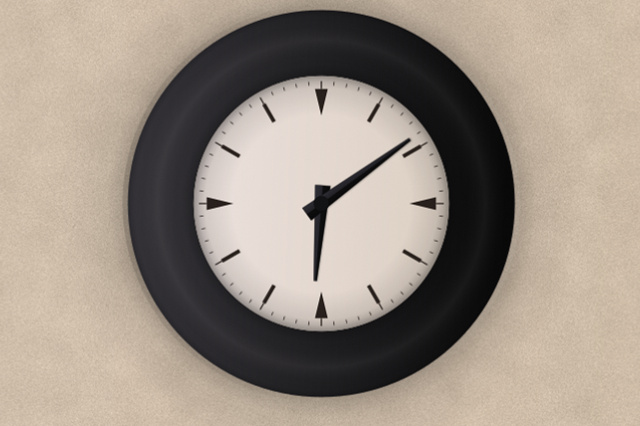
6:09
